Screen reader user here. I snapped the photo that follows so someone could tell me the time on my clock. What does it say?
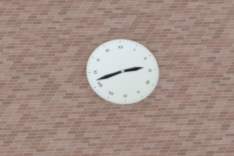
2:42
